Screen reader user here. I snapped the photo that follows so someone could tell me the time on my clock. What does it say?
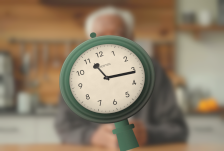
11:16
